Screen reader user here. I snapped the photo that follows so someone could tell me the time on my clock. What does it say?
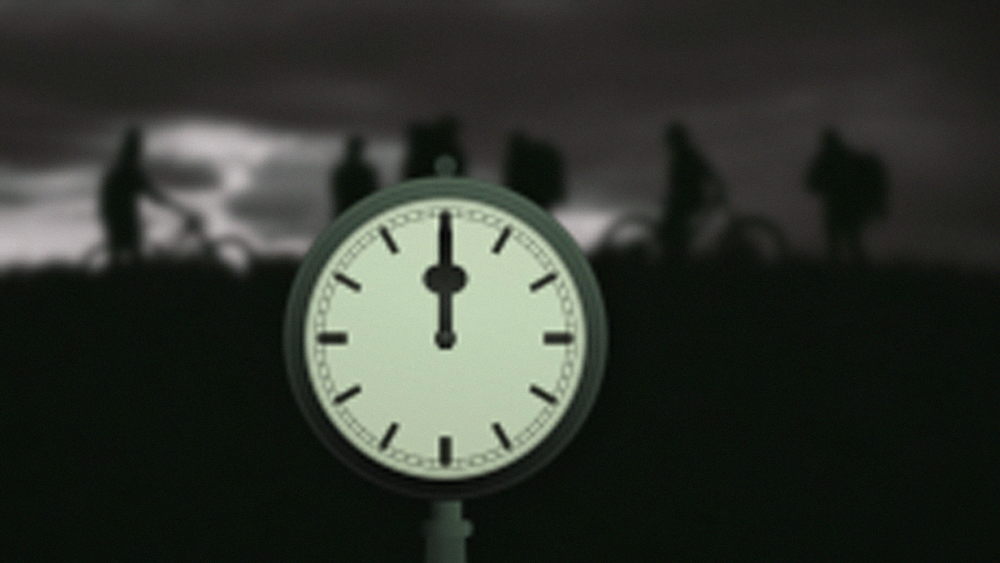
12:00
